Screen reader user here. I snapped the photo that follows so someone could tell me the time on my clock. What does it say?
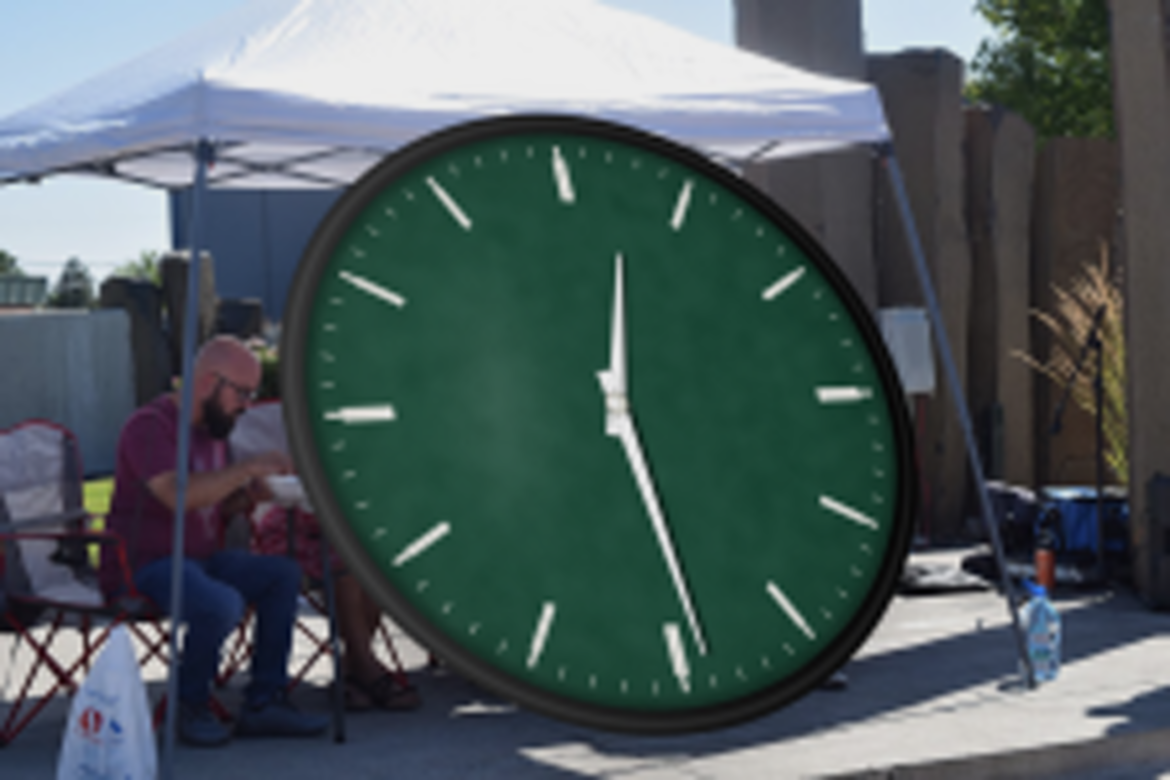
12:29
